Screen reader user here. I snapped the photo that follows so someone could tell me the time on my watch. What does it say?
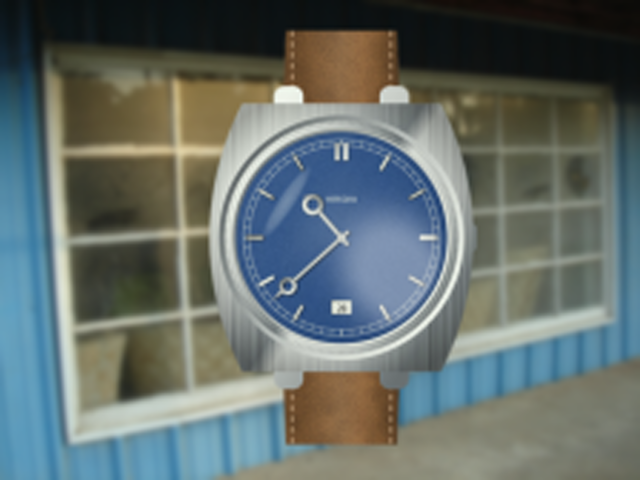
10:38
